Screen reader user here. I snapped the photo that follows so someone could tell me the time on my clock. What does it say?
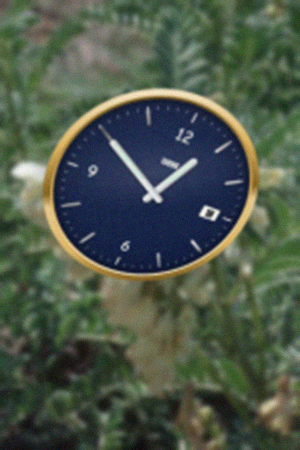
12:50
